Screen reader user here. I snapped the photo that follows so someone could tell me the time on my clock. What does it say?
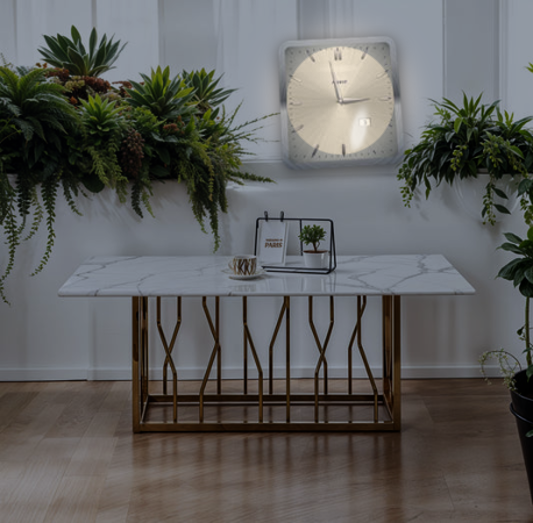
2:58
